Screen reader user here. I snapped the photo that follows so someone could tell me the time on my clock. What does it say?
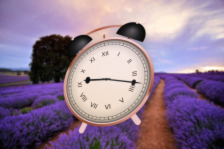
9:18
